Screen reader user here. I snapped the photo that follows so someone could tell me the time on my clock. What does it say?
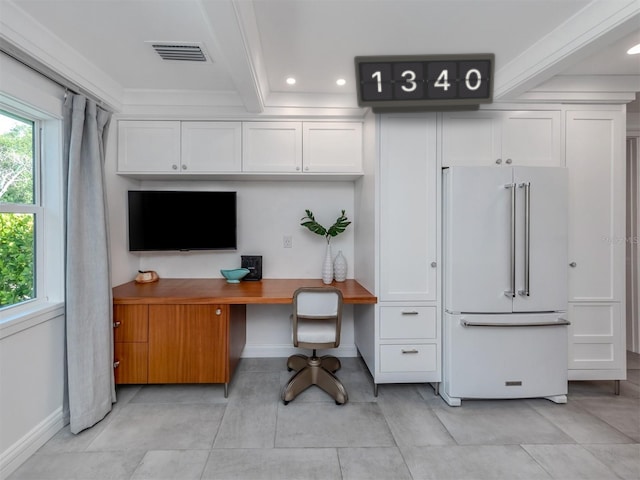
13:40
